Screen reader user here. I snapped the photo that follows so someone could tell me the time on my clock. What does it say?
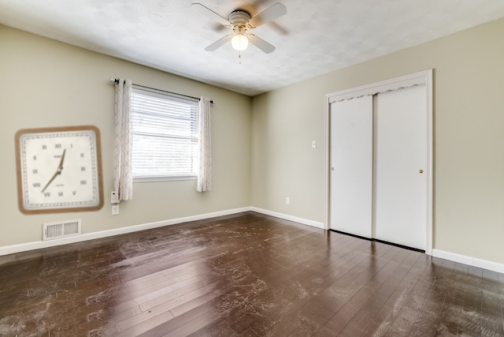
12:37
